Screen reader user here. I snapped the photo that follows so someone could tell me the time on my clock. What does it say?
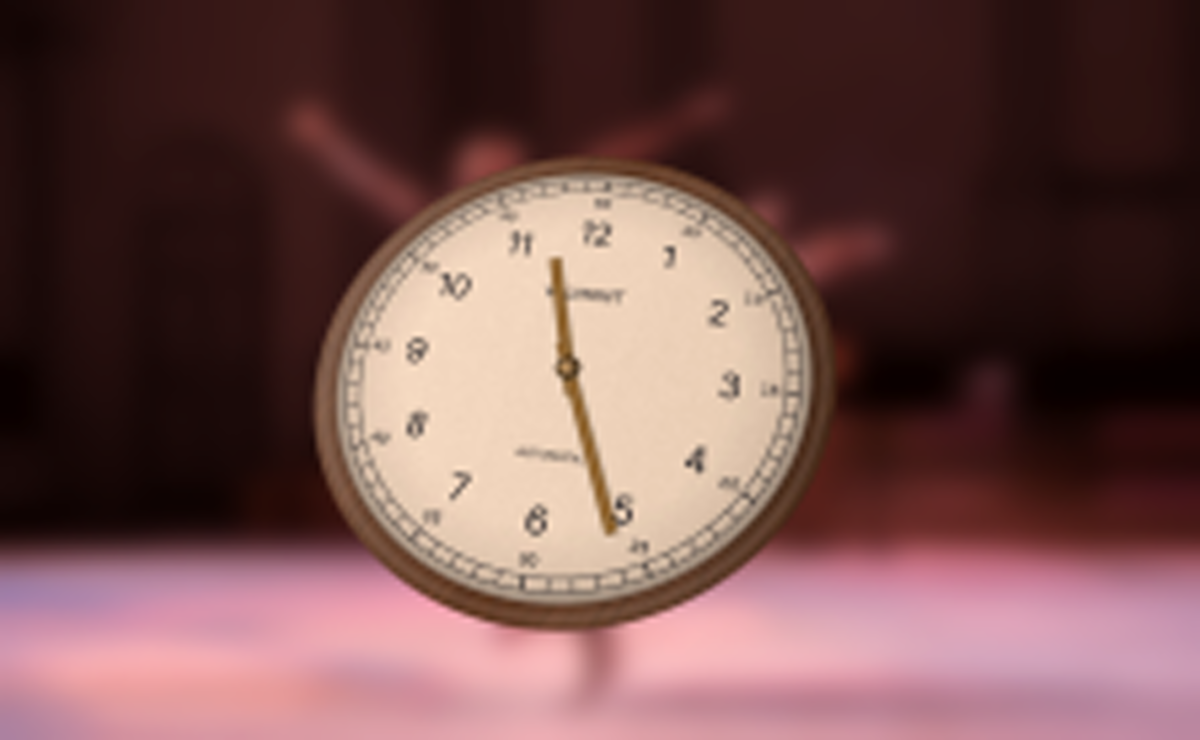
11:26
